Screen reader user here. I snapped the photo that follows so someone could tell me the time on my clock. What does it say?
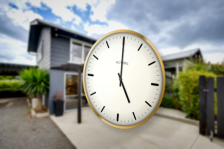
5:00
